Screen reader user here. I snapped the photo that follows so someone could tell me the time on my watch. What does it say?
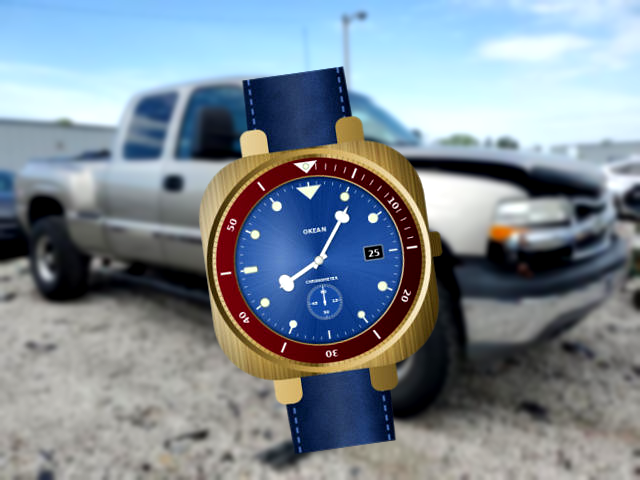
8:06
